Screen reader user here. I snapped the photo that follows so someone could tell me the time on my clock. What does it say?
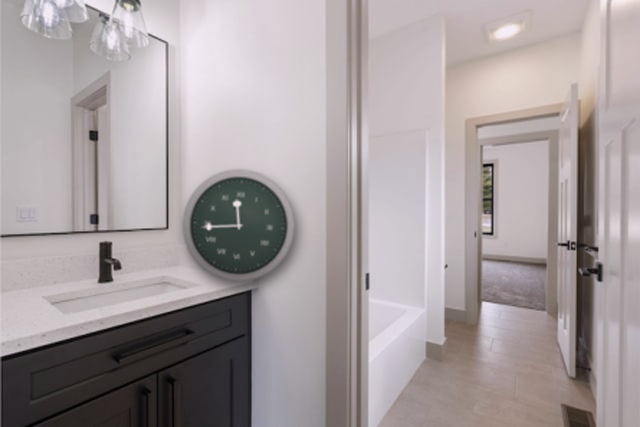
11:44
